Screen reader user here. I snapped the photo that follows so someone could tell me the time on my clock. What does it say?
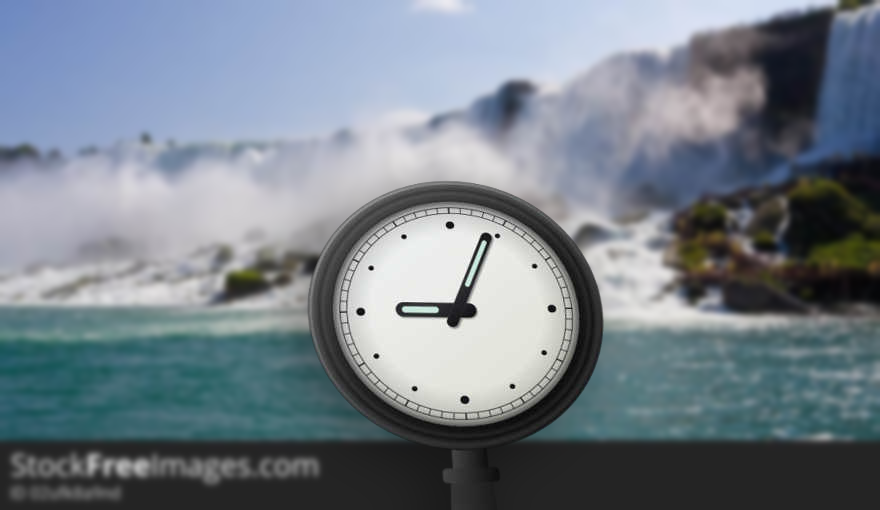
9:04
